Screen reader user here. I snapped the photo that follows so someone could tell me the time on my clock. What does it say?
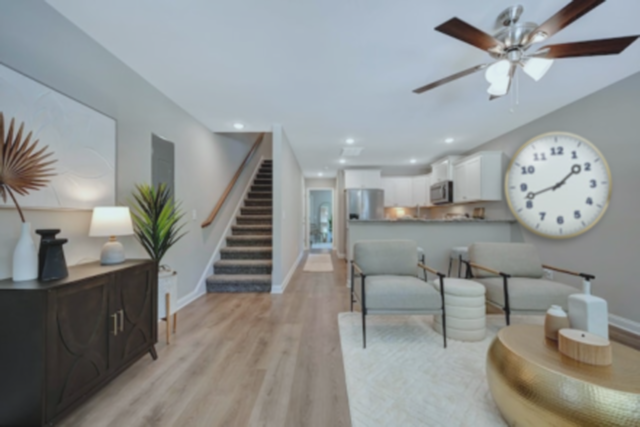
1:42
